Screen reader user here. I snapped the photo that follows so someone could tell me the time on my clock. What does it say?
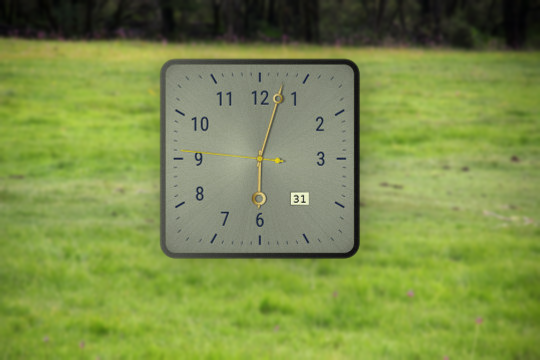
6:02:46
